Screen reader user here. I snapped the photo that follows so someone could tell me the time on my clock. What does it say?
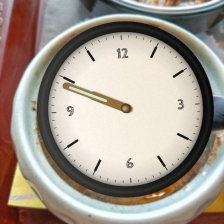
9:49
